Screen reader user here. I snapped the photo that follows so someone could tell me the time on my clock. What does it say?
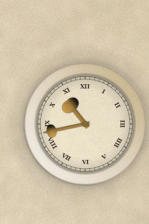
10:43
